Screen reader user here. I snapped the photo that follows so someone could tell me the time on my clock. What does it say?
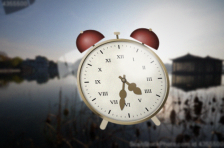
4:32
